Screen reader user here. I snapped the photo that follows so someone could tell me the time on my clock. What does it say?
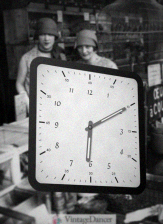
6:10
